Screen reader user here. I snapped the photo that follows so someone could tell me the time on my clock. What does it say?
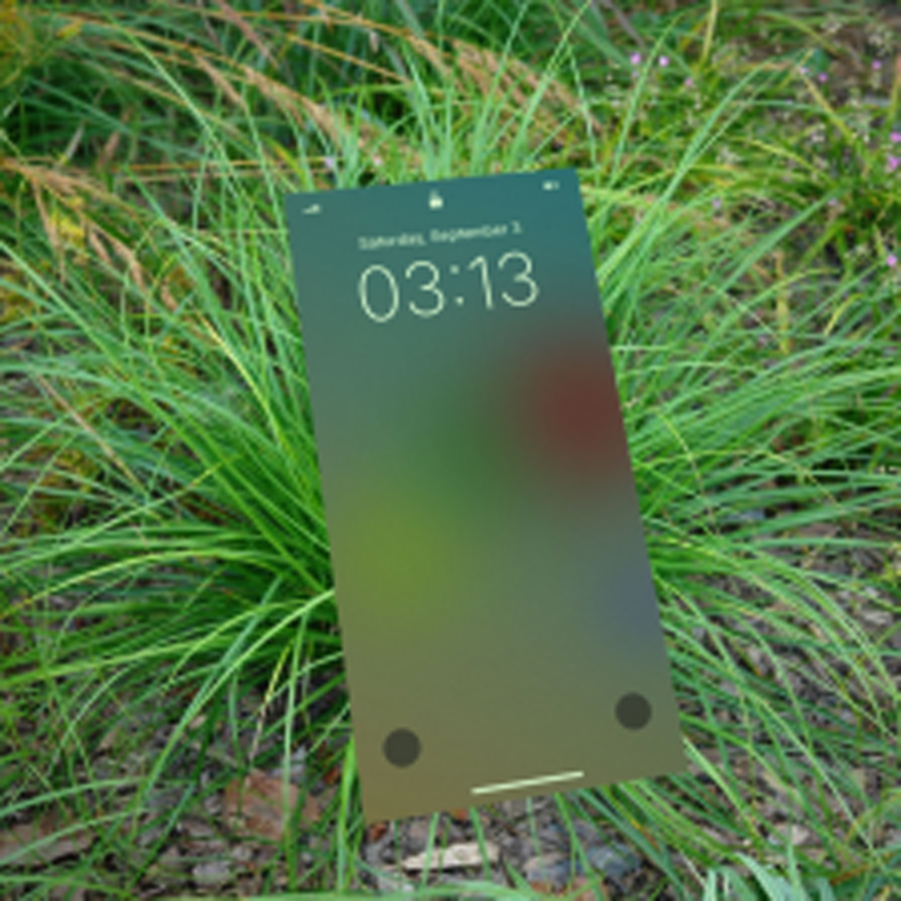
3:13
